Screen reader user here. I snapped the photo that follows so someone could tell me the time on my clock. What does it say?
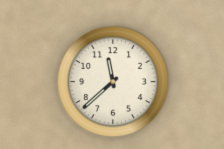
11:38
